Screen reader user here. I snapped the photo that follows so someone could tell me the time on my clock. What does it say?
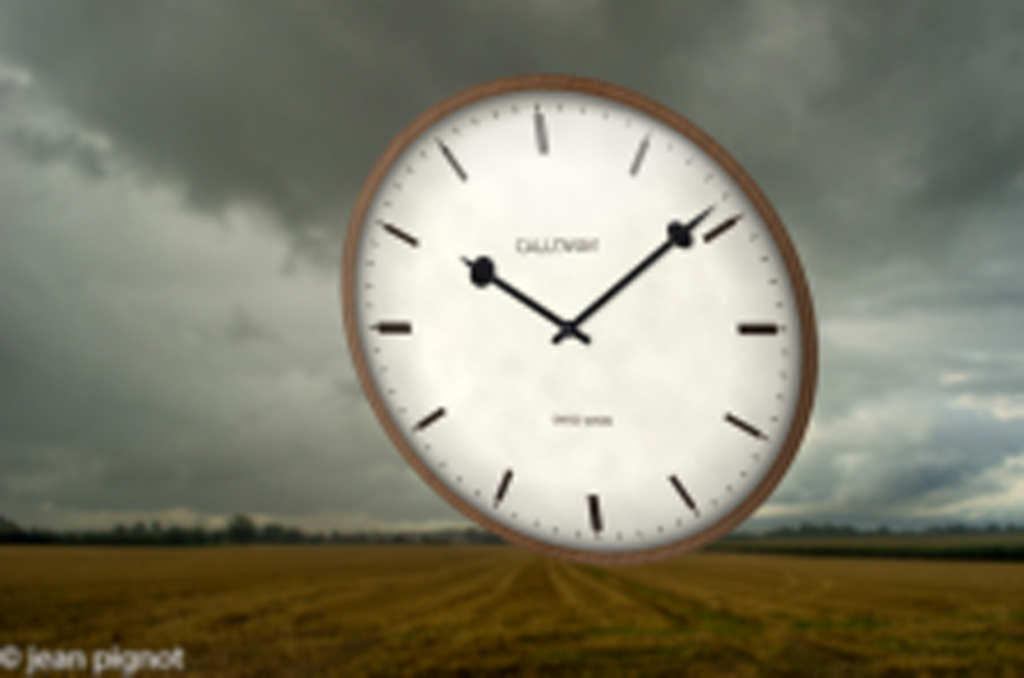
10:09
